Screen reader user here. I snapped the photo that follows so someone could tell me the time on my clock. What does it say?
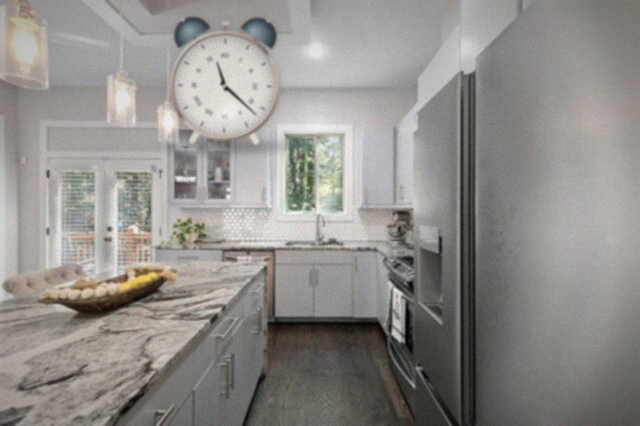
11:22
